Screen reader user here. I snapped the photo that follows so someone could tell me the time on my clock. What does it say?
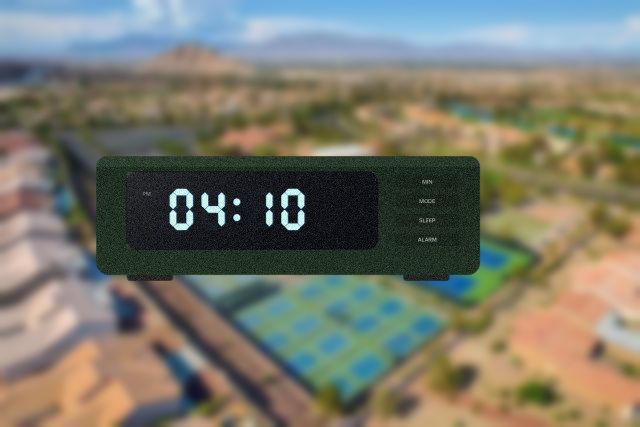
4:10
